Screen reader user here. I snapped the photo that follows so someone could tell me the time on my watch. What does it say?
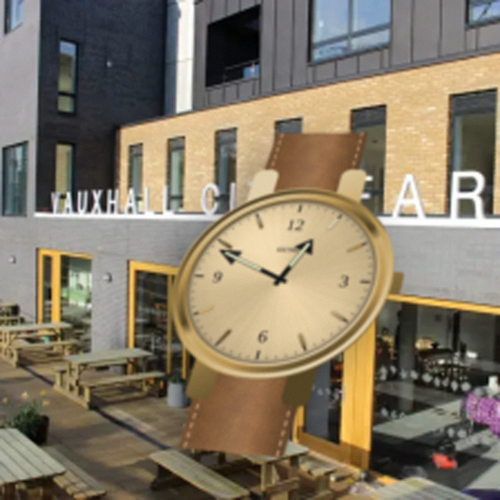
12:49
